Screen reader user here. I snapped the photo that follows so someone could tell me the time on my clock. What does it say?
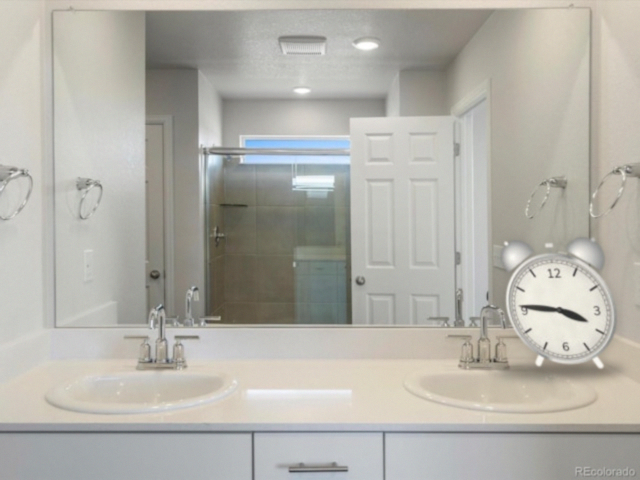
3:46
